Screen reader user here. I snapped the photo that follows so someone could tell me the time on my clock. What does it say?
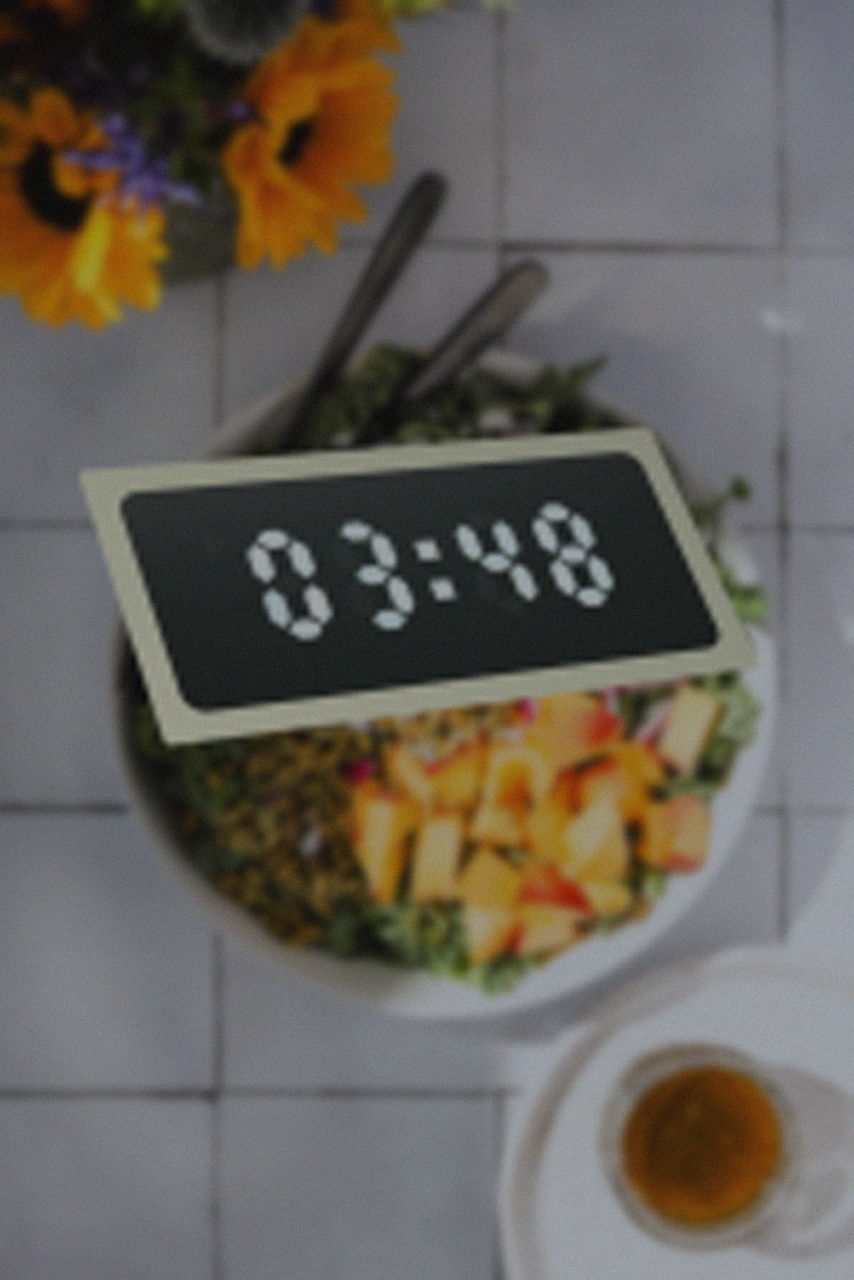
3:48
